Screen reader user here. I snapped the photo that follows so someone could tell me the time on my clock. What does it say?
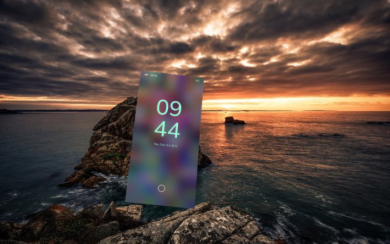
9:44
